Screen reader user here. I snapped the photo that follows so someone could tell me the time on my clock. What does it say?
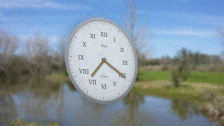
7:20
